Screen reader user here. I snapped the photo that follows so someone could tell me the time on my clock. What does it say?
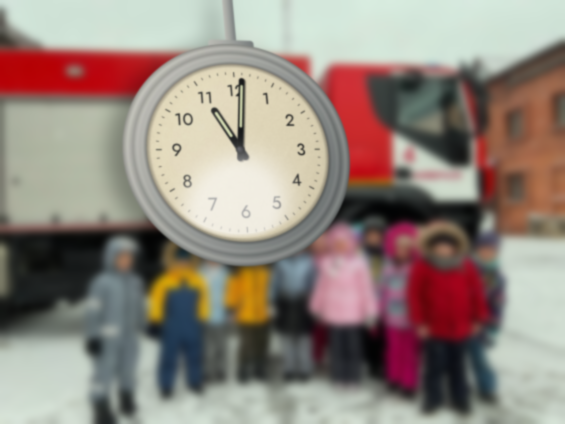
11:01
